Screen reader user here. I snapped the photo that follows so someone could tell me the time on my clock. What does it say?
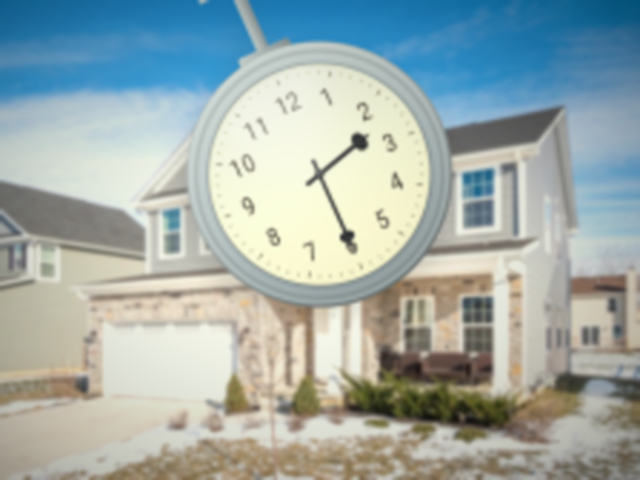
2:30
